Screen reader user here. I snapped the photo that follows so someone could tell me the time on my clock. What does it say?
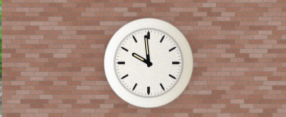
9:59
